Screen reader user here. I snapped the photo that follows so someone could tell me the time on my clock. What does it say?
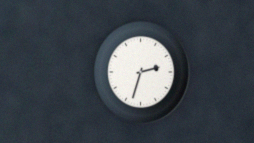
2:33
